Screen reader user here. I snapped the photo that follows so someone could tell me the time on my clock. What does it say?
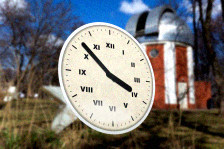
3:52
